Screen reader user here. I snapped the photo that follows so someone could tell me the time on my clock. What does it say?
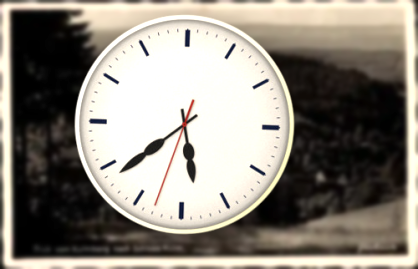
5:38:33
